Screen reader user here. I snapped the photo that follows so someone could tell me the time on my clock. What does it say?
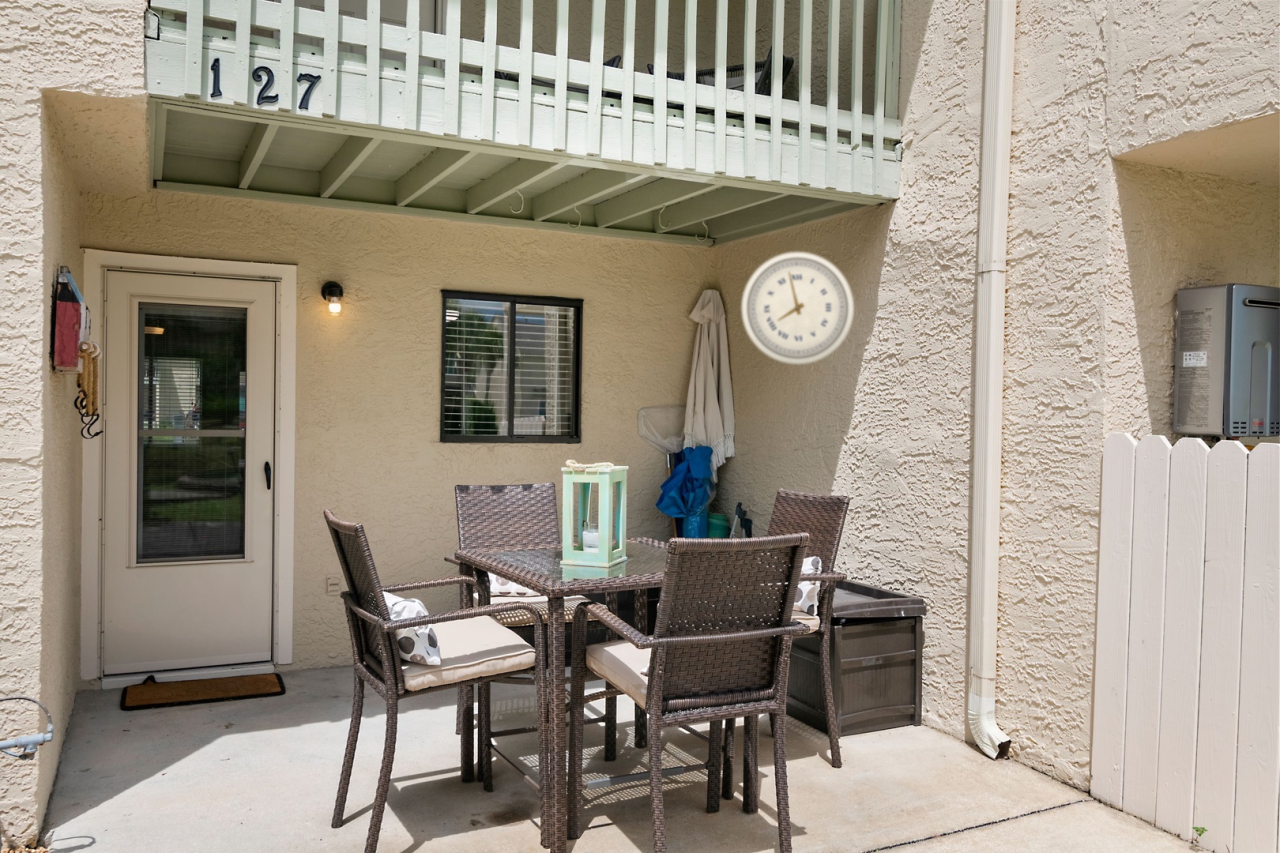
7:58
